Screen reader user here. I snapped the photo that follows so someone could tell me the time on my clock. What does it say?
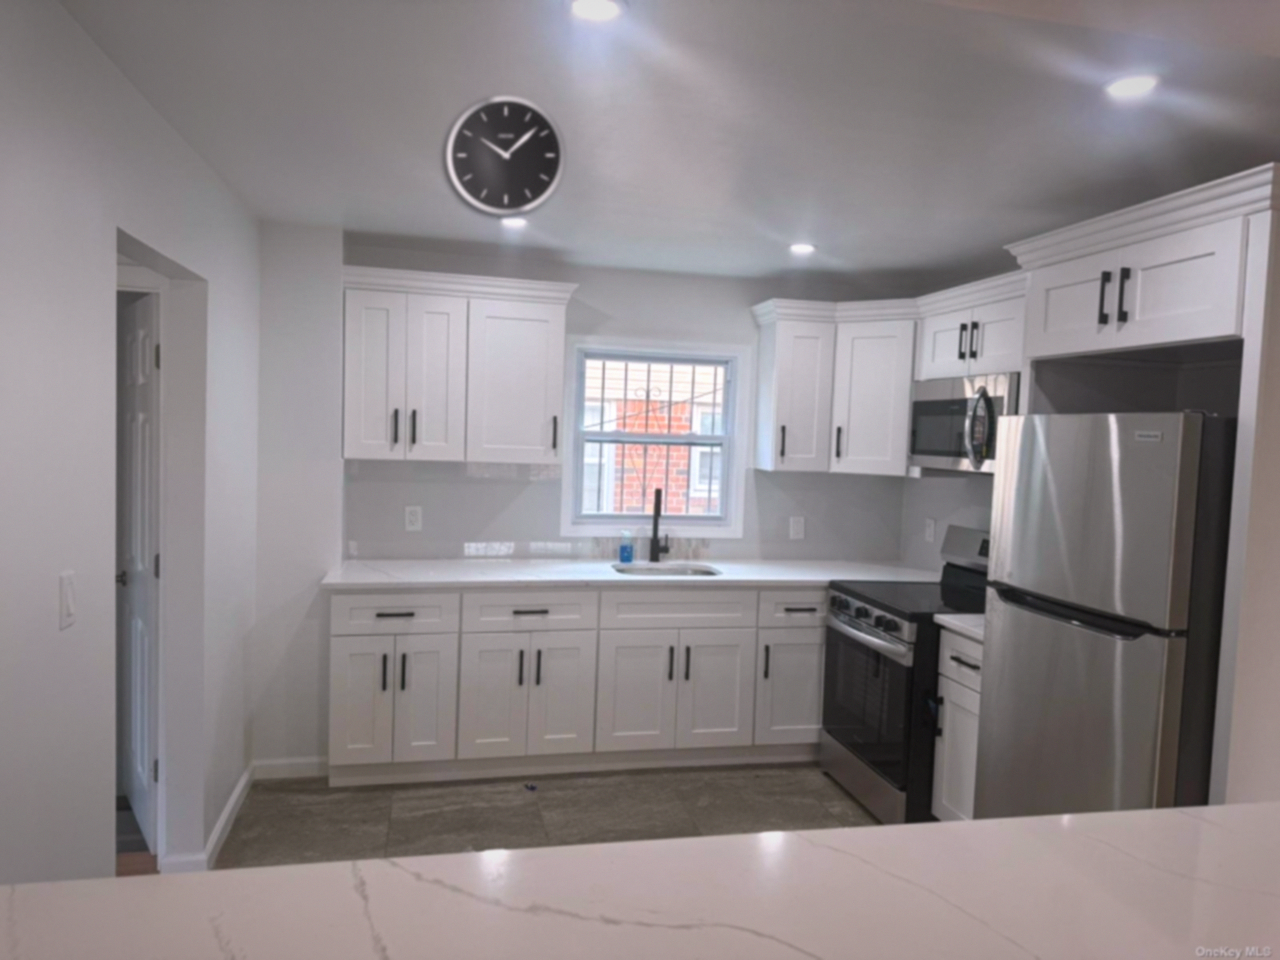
10:08
